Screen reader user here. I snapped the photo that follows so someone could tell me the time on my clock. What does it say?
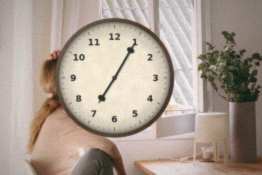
7:05
